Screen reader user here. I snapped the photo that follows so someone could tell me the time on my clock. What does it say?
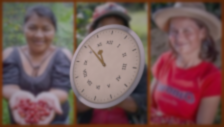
10:51
